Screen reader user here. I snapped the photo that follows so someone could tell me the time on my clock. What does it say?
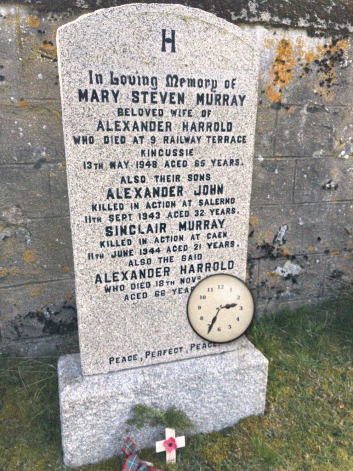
2:34
